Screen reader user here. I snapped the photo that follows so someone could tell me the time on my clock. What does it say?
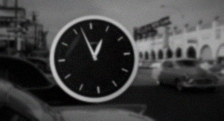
12:57
